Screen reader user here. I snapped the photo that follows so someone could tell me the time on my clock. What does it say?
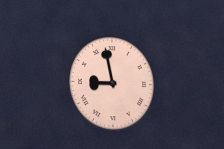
8:58
